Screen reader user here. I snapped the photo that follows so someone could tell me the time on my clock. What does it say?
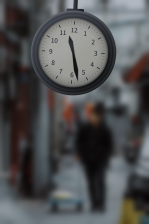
11:28
